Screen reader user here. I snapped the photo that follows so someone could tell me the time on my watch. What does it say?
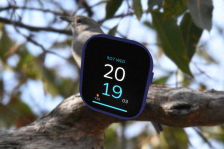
20:19
